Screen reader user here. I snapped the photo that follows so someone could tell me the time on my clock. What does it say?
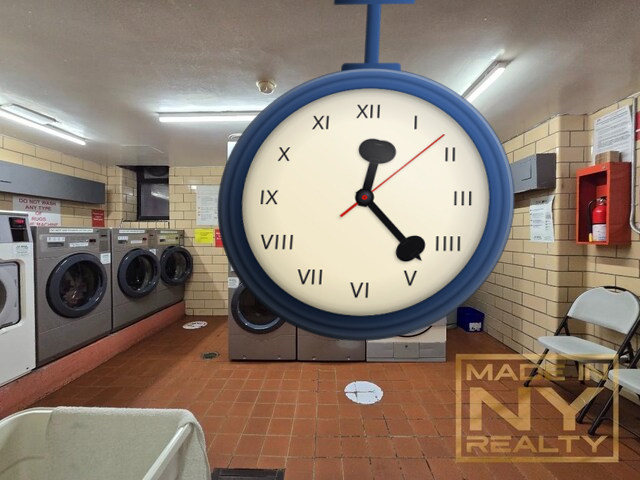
12:23:08
